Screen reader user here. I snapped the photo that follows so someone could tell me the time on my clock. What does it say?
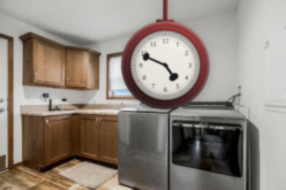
4:49
